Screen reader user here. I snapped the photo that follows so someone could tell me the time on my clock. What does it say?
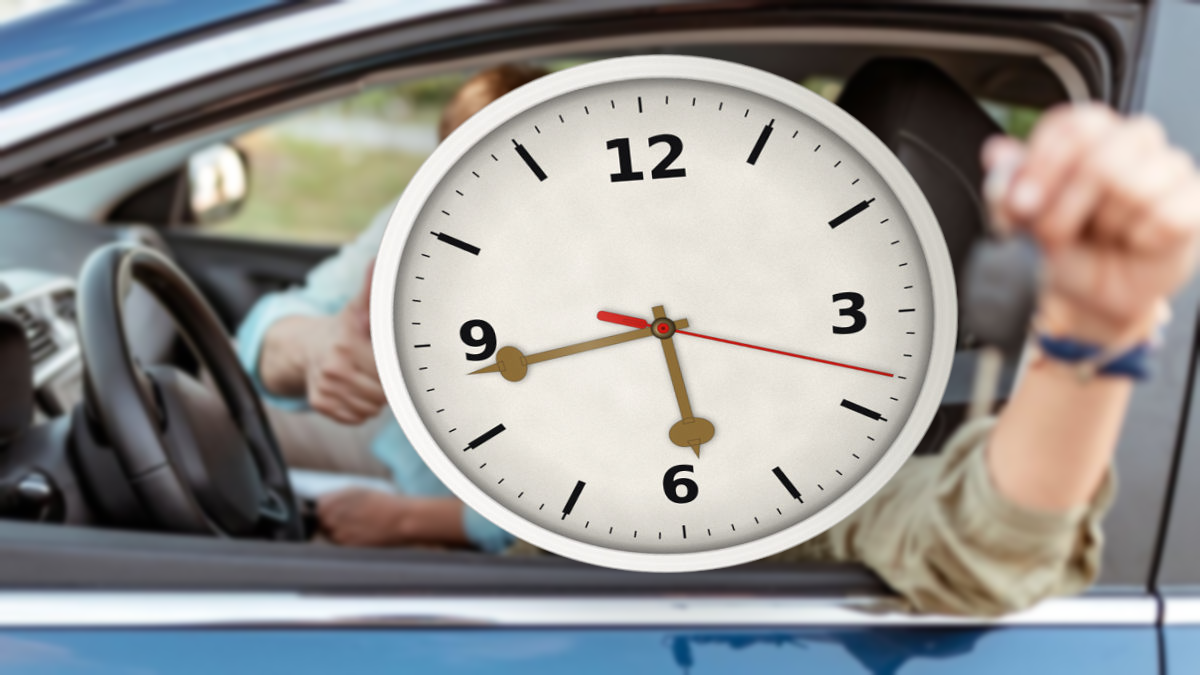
5:43:18
